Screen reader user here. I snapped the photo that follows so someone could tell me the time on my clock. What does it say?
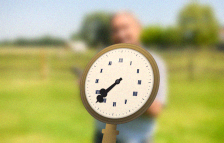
7:37
